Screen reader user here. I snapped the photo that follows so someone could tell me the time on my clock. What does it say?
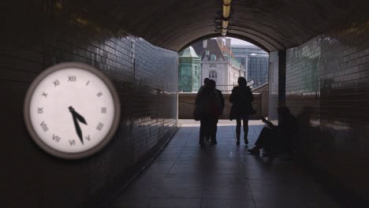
4:27
